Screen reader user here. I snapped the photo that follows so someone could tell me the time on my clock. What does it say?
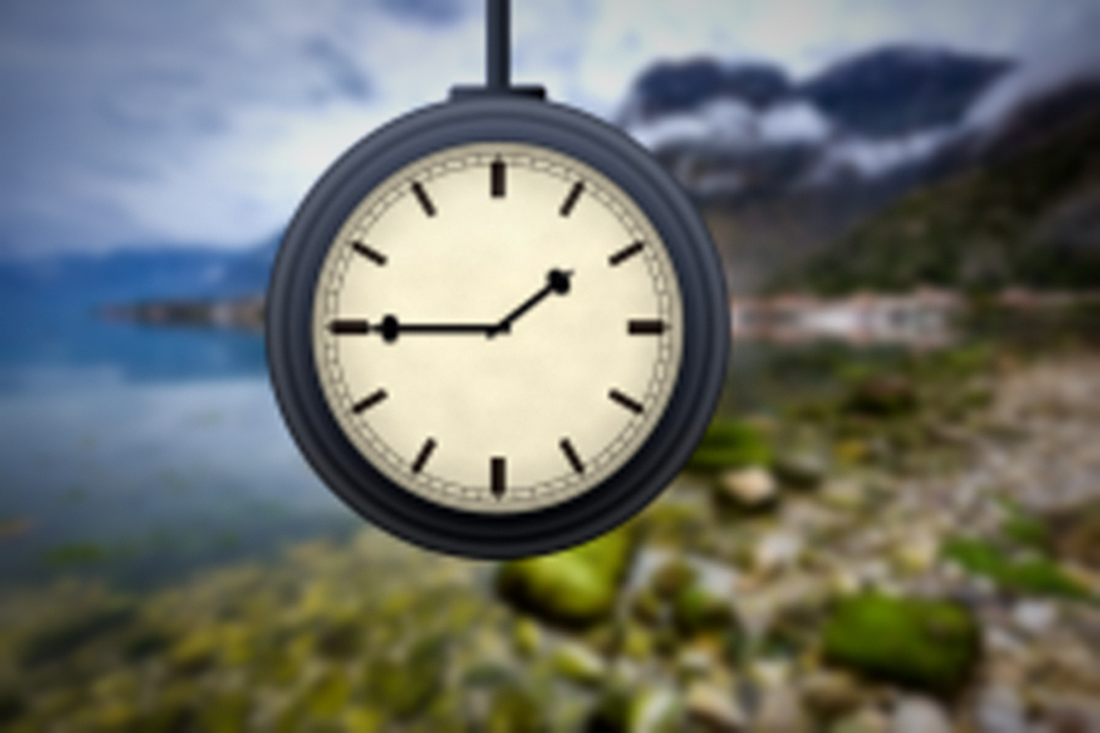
1:45
